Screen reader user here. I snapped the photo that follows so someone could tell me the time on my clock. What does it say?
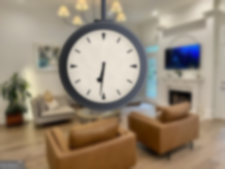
6:31
